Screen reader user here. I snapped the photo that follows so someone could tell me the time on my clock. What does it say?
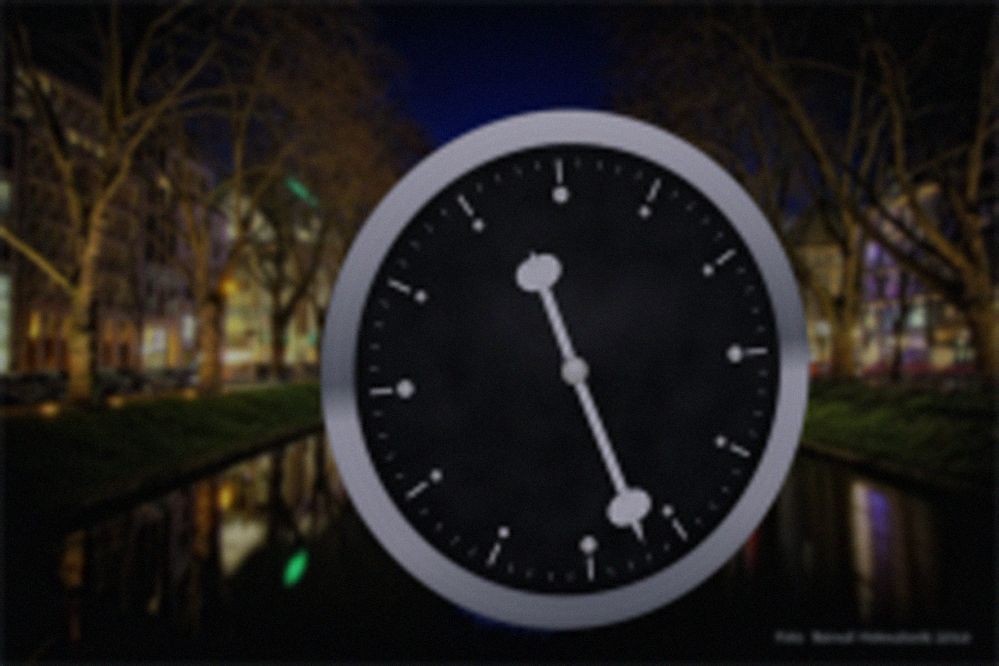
11:27
